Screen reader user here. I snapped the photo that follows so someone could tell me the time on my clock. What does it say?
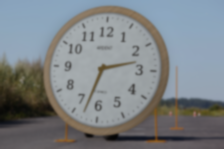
2:33
